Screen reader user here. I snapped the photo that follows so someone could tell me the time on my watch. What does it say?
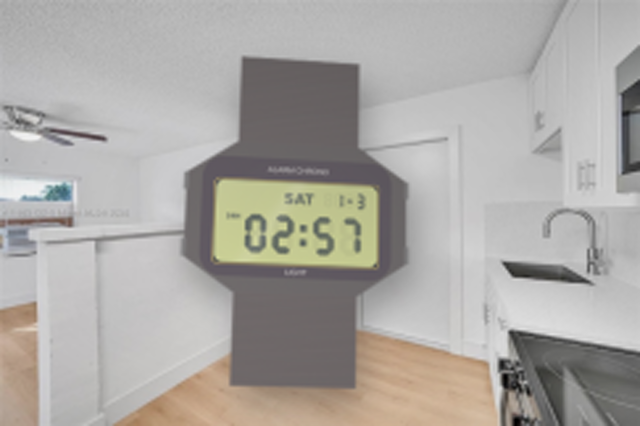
2:57
